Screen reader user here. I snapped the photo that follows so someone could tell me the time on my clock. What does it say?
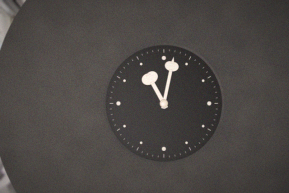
11:02
